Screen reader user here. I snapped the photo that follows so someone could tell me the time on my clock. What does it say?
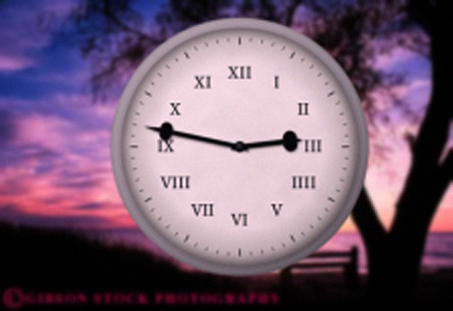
2:47
